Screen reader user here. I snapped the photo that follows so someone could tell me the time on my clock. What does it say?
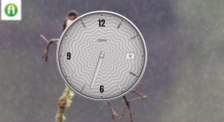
6:33
